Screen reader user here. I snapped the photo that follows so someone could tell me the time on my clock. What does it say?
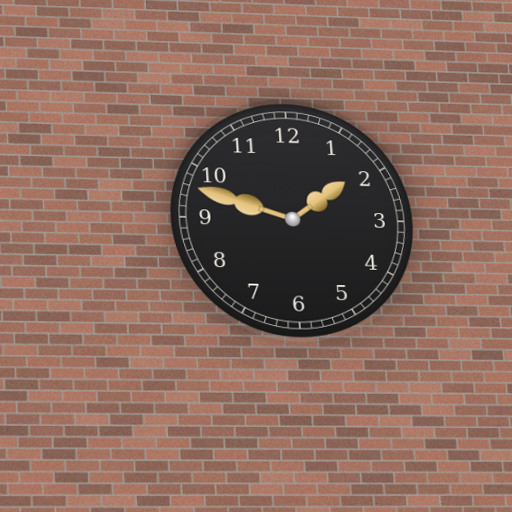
1:48
